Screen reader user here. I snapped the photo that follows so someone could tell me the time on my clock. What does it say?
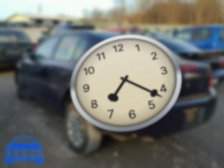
7:22
